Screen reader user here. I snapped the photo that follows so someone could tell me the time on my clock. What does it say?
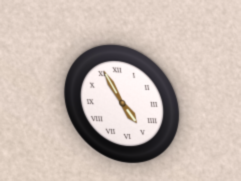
4:56
